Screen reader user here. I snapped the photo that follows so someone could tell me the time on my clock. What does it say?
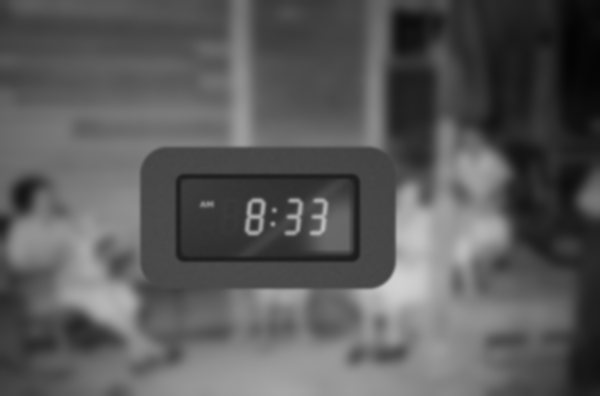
8:33
